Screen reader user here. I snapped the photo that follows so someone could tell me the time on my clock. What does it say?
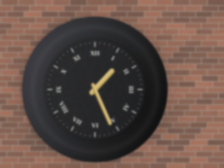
1:26
